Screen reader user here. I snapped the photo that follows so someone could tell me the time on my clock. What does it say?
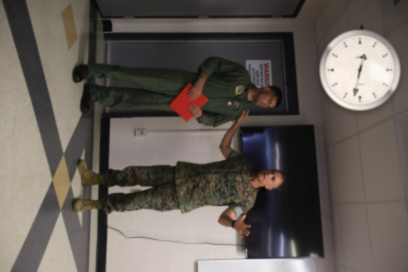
12:32
